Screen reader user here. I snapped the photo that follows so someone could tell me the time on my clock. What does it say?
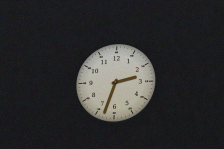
2:33
